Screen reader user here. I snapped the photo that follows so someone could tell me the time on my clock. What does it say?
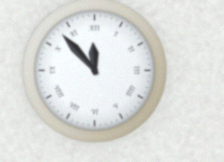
11:53
